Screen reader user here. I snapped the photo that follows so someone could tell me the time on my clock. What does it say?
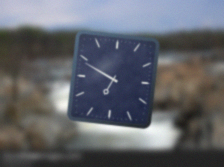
6:49
